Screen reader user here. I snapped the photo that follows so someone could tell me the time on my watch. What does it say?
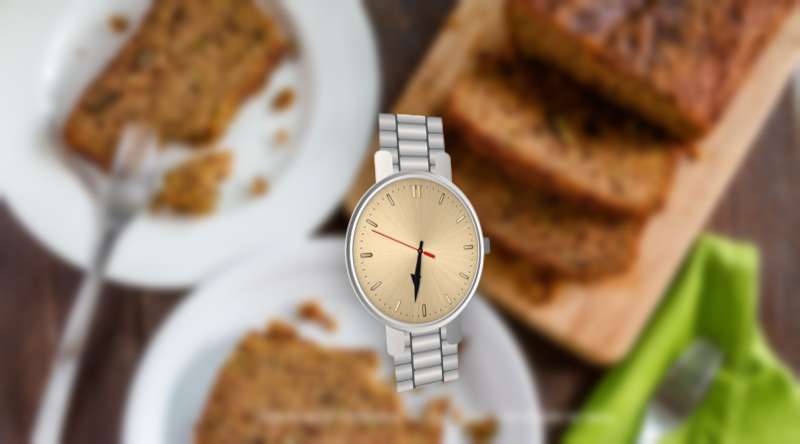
6:31:49
